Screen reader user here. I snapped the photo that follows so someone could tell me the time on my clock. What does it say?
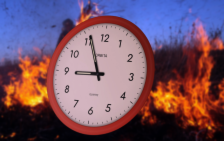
8:56
